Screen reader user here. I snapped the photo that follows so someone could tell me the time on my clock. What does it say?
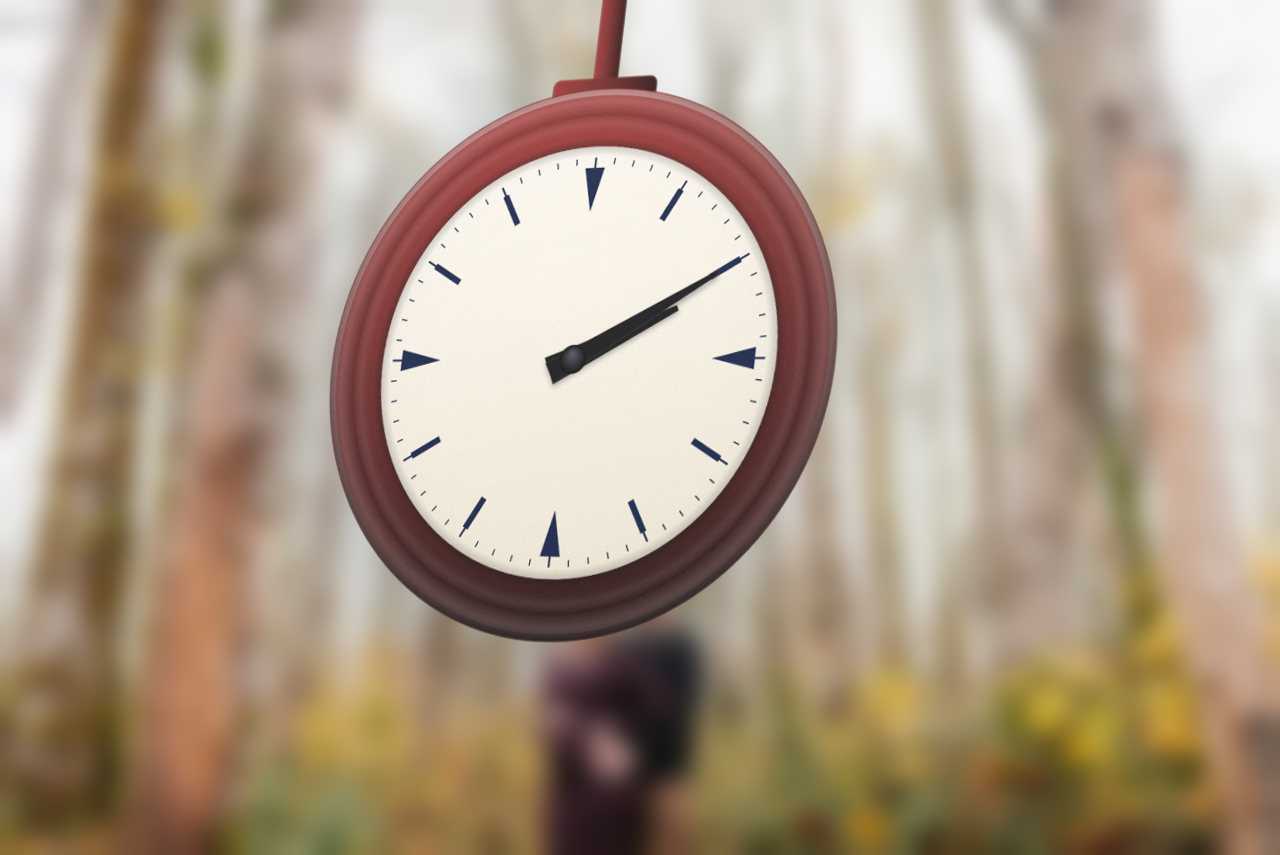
2:10
